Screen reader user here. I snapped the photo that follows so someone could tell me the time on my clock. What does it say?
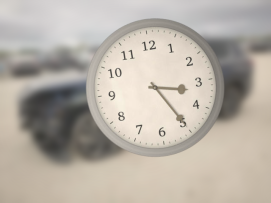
3:25
